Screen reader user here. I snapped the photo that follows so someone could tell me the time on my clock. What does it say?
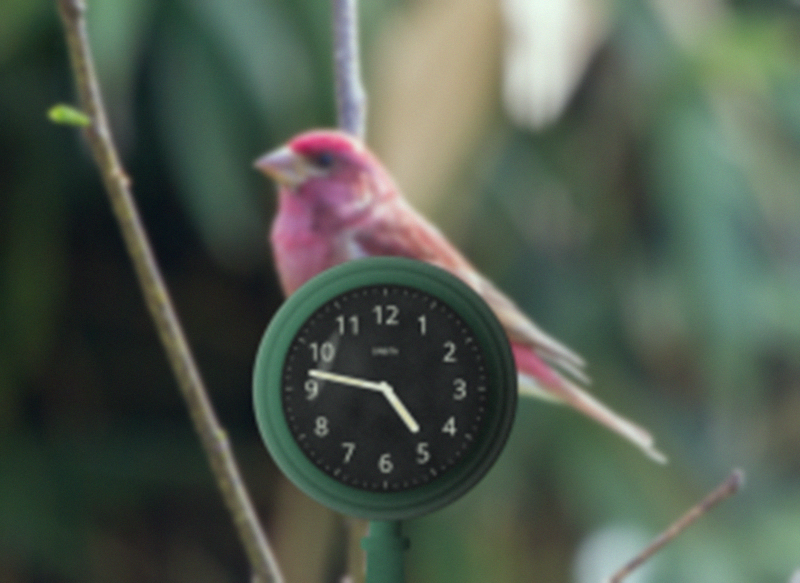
4:47
